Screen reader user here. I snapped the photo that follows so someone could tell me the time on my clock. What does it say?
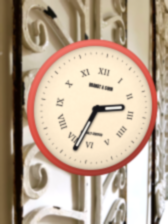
2:33
